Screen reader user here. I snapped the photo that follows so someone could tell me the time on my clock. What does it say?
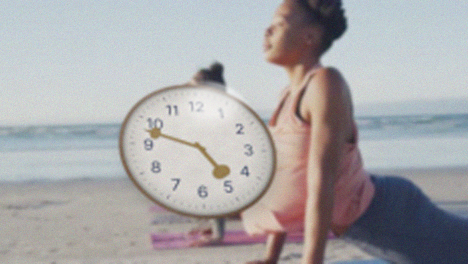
4:48
